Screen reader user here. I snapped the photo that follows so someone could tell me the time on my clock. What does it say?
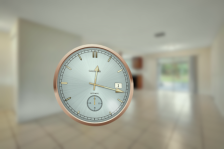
12:17
